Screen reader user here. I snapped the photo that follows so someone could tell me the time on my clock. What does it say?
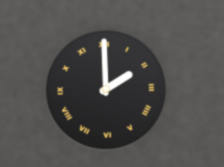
2:00
